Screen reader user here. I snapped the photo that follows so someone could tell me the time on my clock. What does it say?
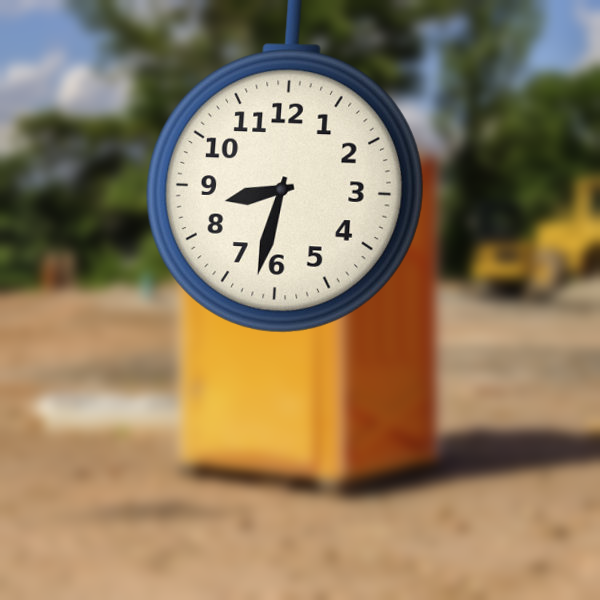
8:32
